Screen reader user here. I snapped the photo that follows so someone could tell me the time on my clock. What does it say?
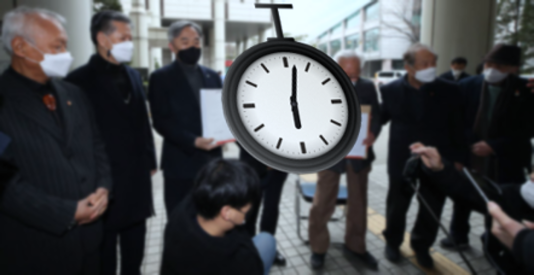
6:02
